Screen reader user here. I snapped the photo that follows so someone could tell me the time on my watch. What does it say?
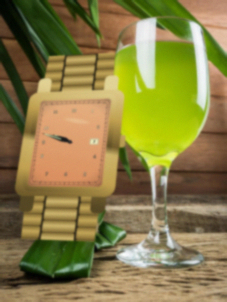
9:48
